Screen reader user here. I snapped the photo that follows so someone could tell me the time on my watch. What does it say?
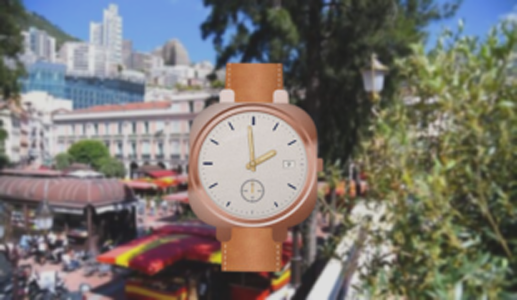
1:59
